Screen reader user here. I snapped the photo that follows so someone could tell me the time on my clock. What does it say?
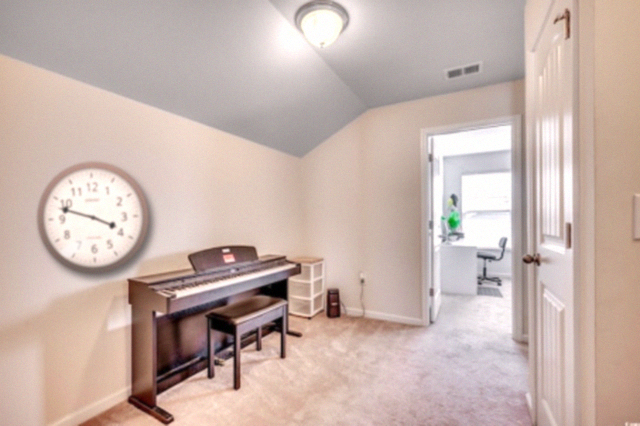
3:48
